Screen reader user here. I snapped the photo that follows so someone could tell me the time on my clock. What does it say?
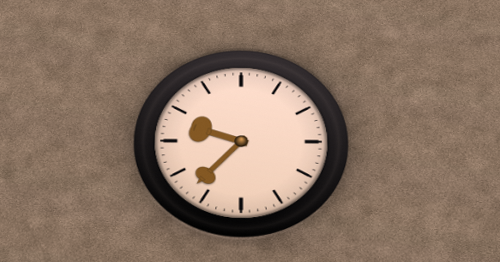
9:37
